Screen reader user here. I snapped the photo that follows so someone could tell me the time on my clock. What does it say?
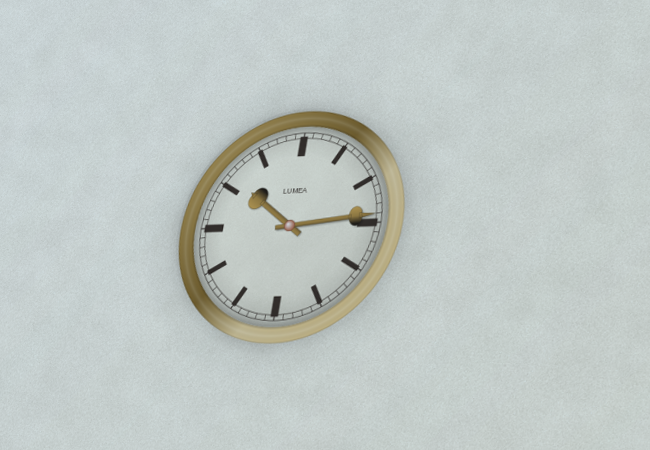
10:14
